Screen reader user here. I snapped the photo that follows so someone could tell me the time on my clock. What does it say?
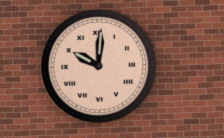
10:01
